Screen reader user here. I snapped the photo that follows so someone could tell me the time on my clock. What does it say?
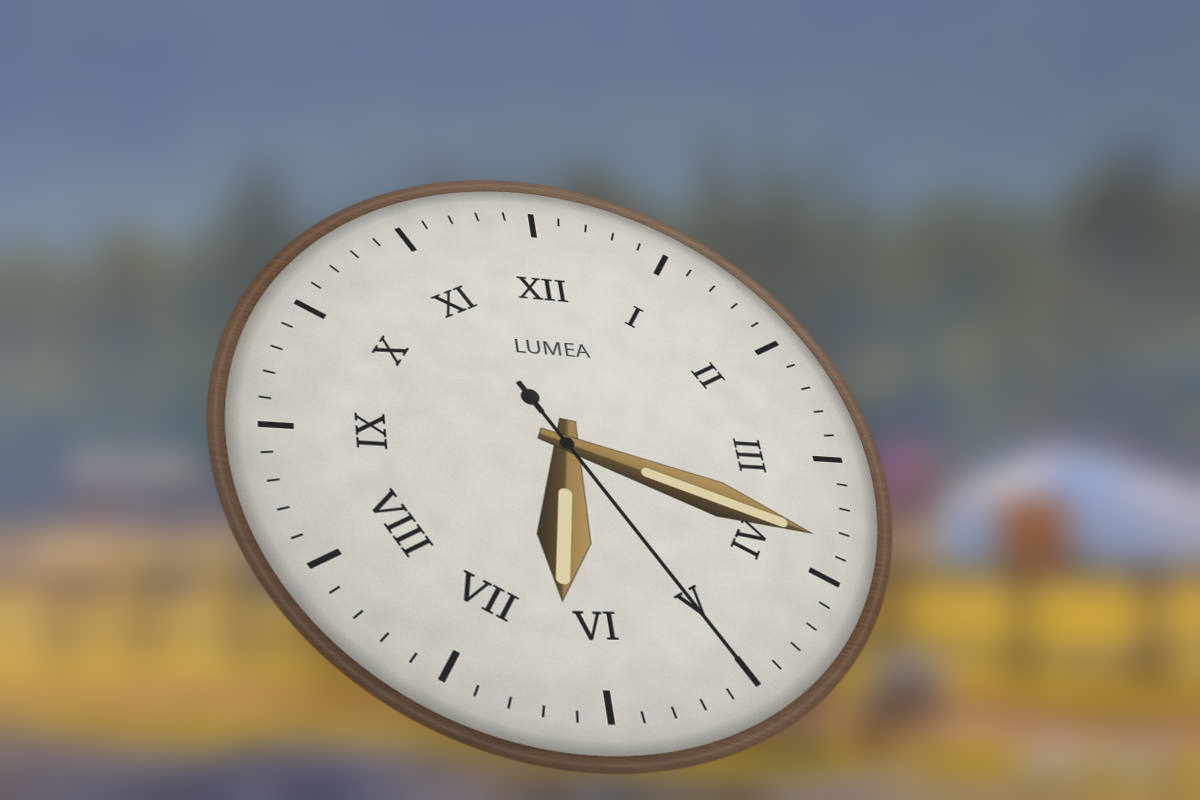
6:18:25
